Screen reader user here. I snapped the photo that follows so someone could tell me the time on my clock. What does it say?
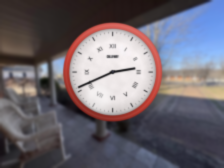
2:41
